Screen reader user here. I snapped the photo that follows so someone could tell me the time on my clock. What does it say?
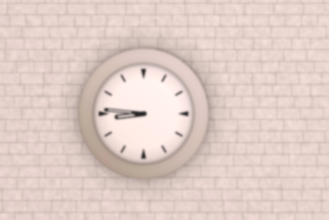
8:46
